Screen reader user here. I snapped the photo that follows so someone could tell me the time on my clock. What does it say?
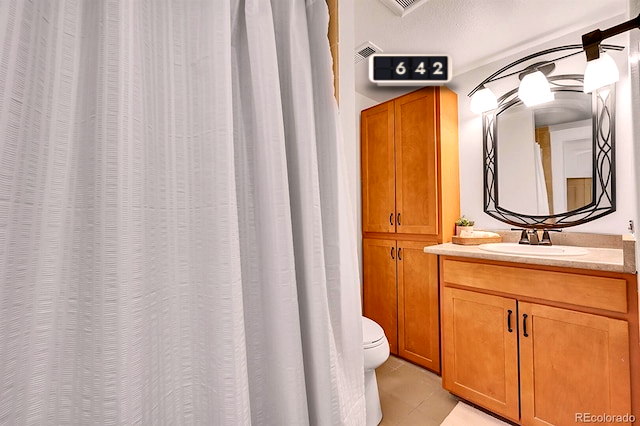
6:42
